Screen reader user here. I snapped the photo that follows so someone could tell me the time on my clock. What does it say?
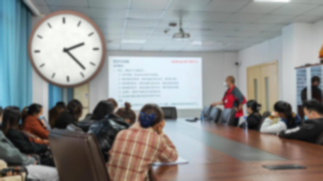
2:23
